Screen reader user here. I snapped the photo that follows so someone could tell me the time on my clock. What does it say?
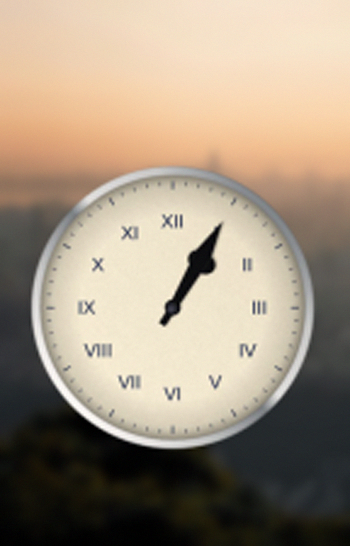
1:05
